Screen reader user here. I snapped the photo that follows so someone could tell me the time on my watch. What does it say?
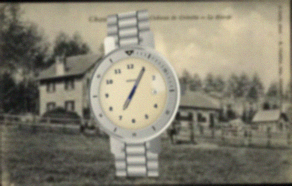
7:05
